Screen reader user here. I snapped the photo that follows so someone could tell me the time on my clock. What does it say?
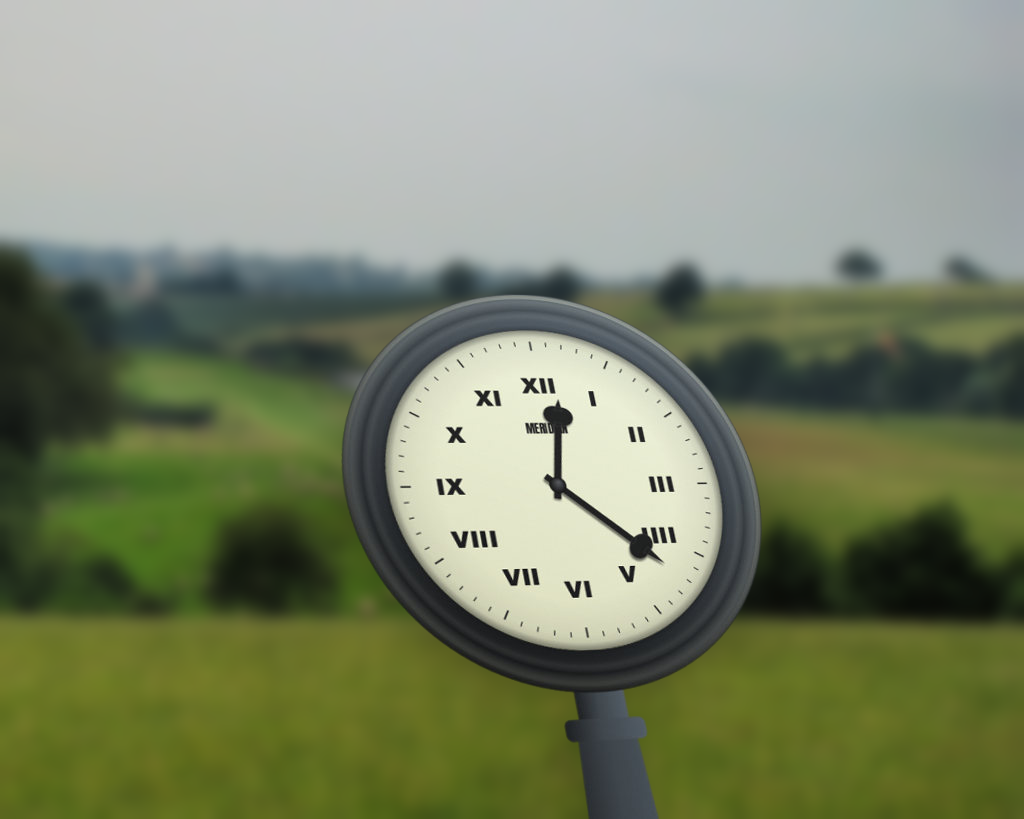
12:22
